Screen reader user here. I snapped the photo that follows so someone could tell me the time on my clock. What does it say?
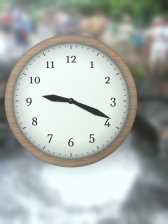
9:19
